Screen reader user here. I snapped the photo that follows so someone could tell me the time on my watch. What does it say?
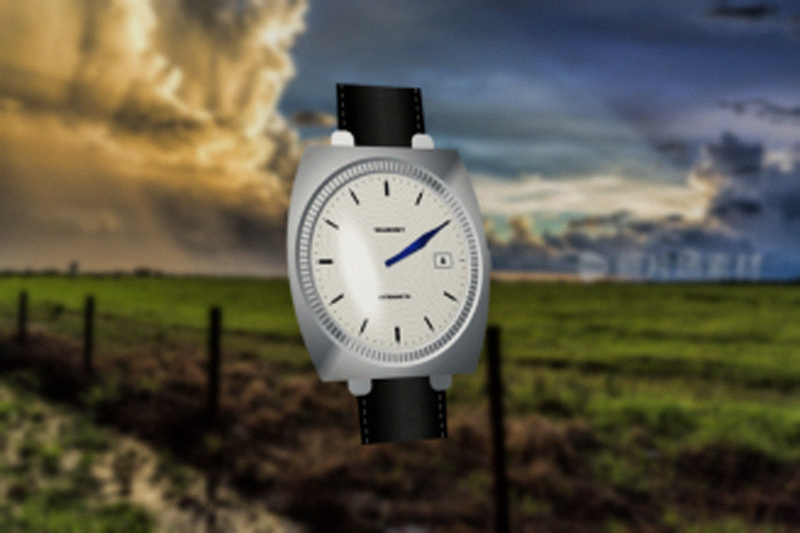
2:10
